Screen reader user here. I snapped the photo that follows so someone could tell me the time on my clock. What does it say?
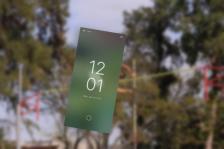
12:01
